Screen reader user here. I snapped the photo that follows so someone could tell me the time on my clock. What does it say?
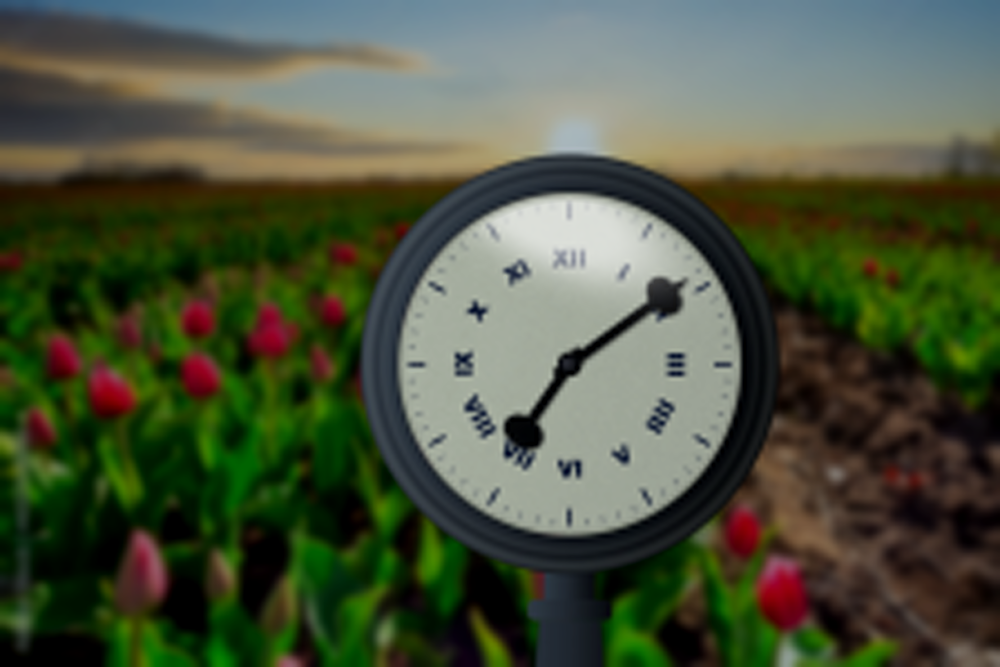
7:09
